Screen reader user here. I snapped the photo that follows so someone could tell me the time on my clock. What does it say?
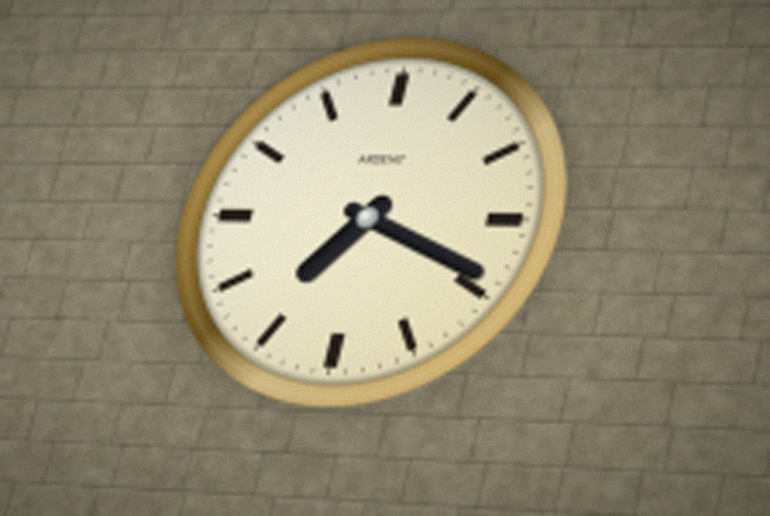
7:19
